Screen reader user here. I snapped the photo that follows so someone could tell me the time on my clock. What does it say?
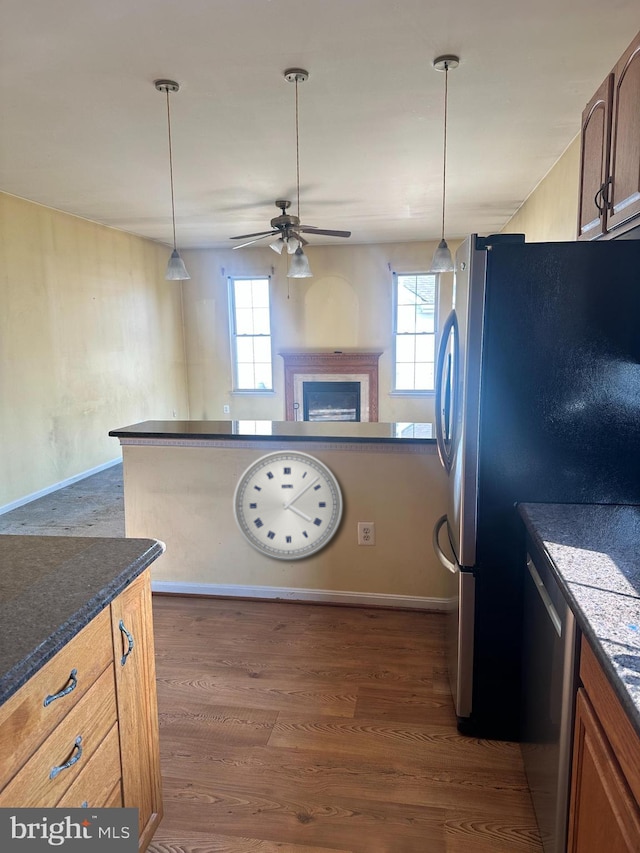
4:08
